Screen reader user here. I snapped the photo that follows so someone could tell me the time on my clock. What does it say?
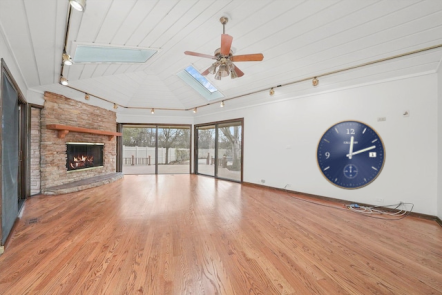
12:12
